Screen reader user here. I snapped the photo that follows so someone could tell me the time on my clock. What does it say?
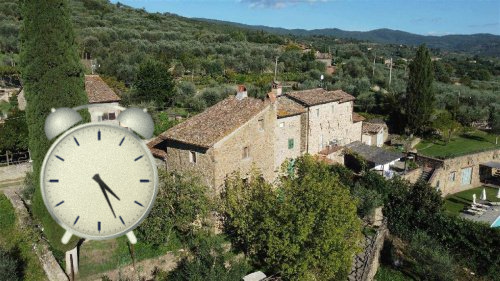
4:26
